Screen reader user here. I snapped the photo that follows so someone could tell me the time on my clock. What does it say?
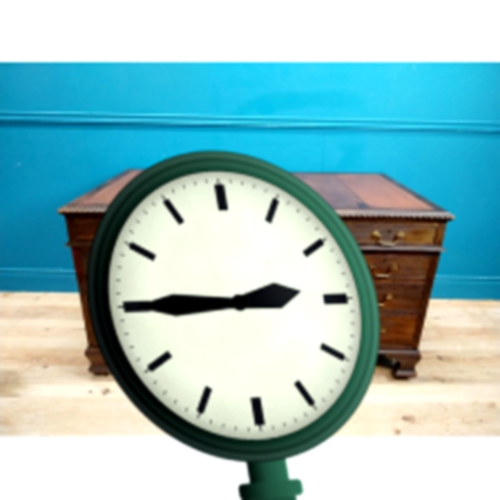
2:45
